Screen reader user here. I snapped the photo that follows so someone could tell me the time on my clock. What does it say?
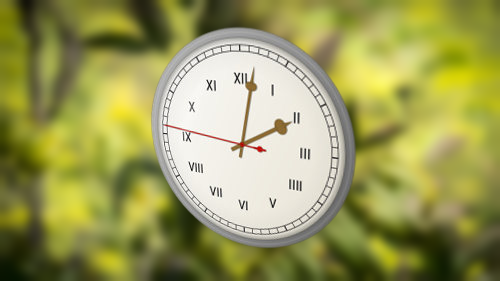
2:01:46
